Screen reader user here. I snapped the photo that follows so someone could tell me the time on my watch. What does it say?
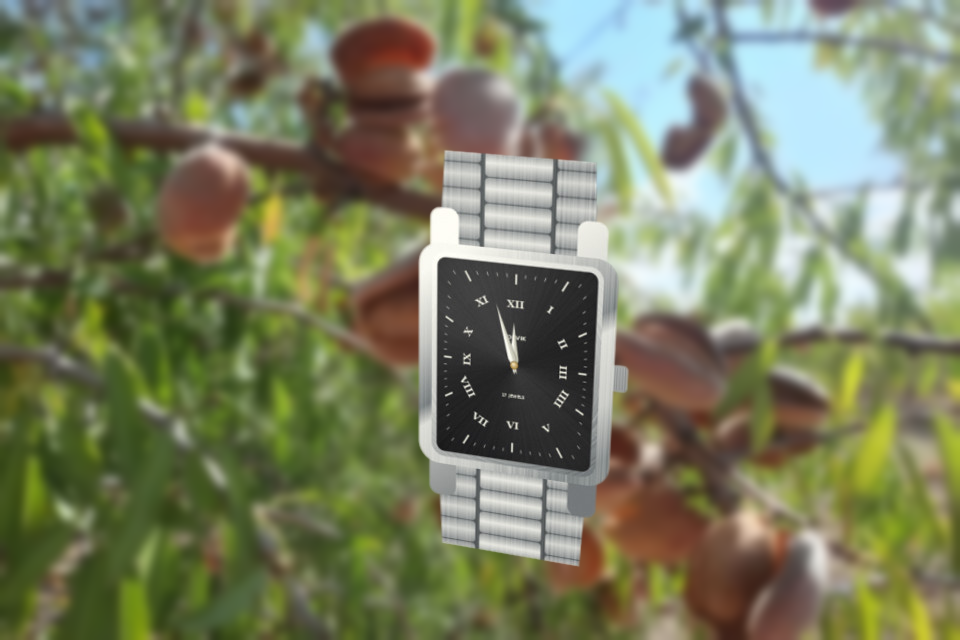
11:57
